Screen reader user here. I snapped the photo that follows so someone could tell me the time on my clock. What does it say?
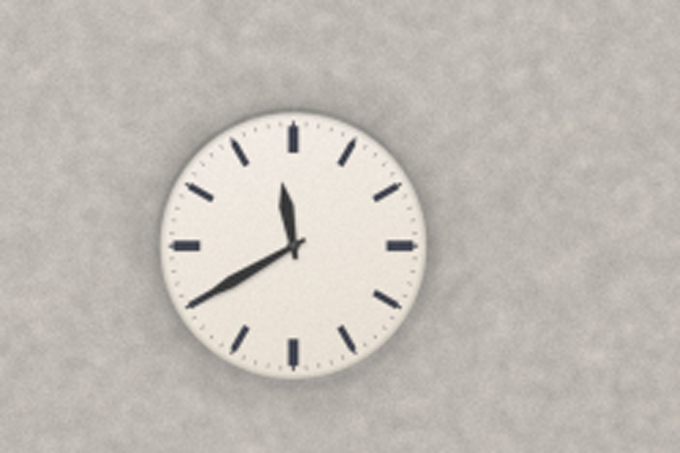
11:40
